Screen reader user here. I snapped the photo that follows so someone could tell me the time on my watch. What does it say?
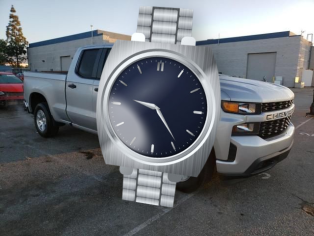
9:24
